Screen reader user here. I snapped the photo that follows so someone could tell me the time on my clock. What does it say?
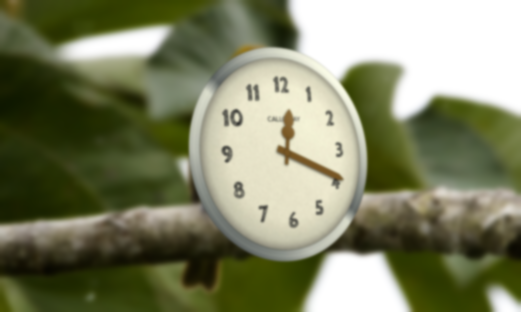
12:19
